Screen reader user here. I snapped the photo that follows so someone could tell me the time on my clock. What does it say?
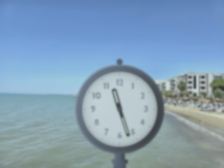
11:27
